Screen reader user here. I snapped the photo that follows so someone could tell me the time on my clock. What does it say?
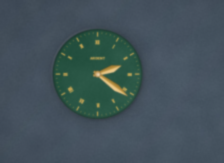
2:21
